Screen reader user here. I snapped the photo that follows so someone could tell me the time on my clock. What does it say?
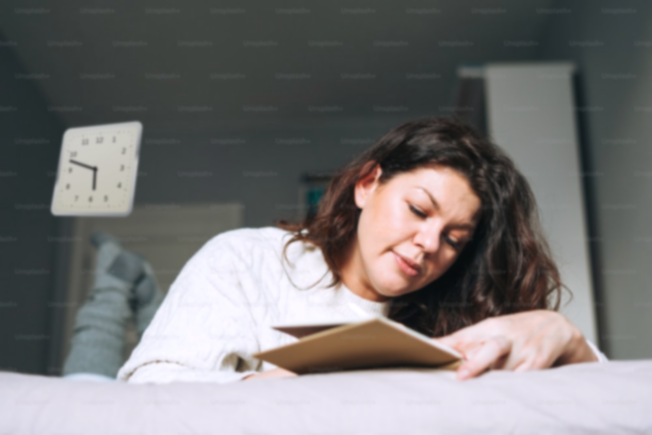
5:48
